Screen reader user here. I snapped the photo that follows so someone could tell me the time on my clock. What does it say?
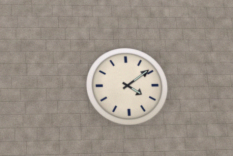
4:09
